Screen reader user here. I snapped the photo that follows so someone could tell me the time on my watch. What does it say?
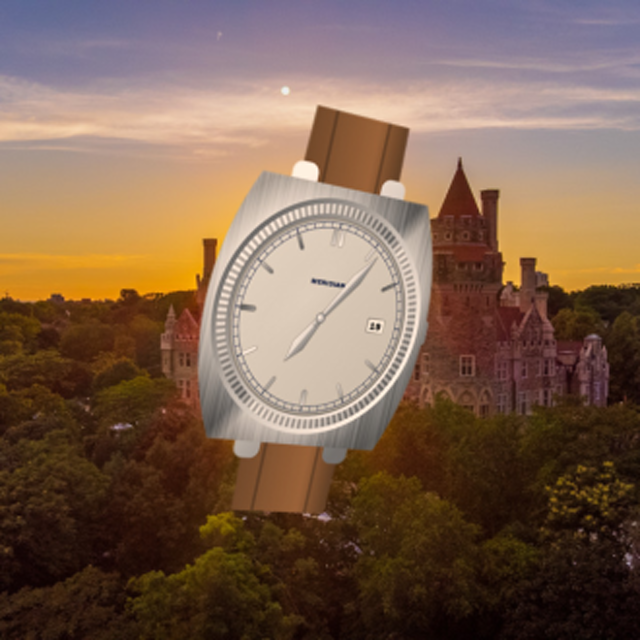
7:06
